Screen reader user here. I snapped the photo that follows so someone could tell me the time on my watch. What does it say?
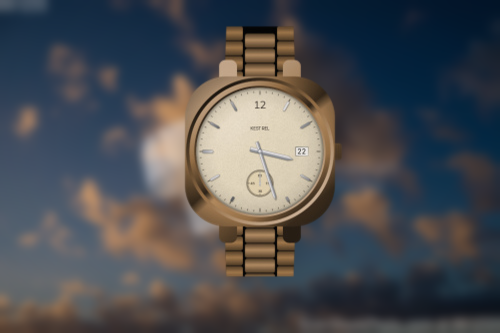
3:27
